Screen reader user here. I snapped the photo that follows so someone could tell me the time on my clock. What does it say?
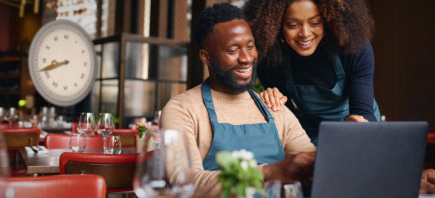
8:42
